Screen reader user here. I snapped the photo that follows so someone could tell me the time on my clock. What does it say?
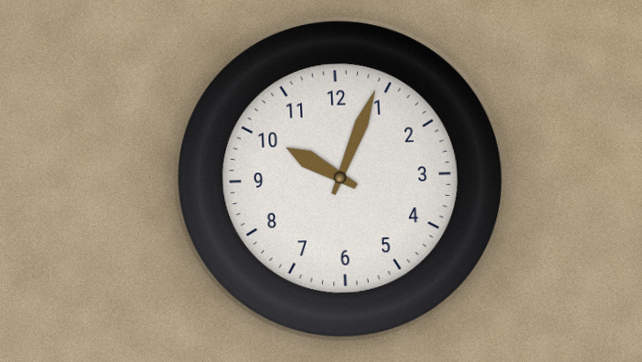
10:04
